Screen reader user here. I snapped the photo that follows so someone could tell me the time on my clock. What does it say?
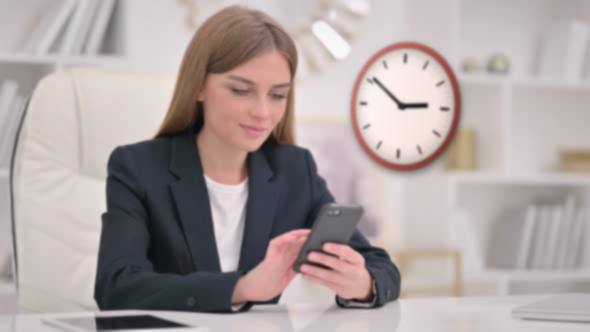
2:51
